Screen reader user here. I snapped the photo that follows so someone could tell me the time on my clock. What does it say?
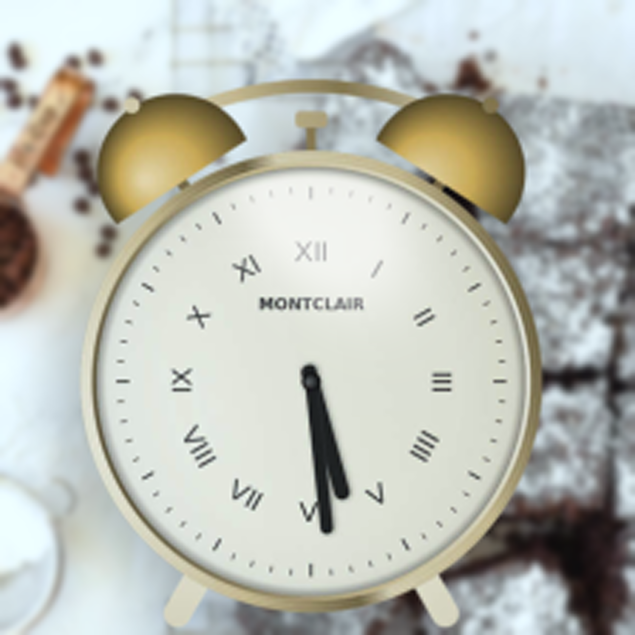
5:29
